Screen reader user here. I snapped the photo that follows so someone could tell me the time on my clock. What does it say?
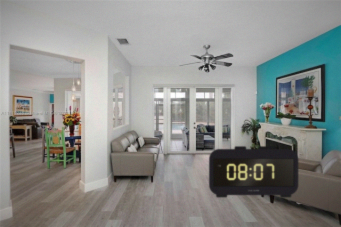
8:07
